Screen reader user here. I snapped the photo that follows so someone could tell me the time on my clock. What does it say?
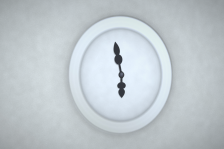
5:58
